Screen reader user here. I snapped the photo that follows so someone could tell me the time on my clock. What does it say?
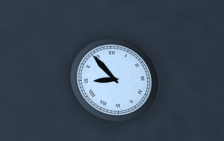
8:54
